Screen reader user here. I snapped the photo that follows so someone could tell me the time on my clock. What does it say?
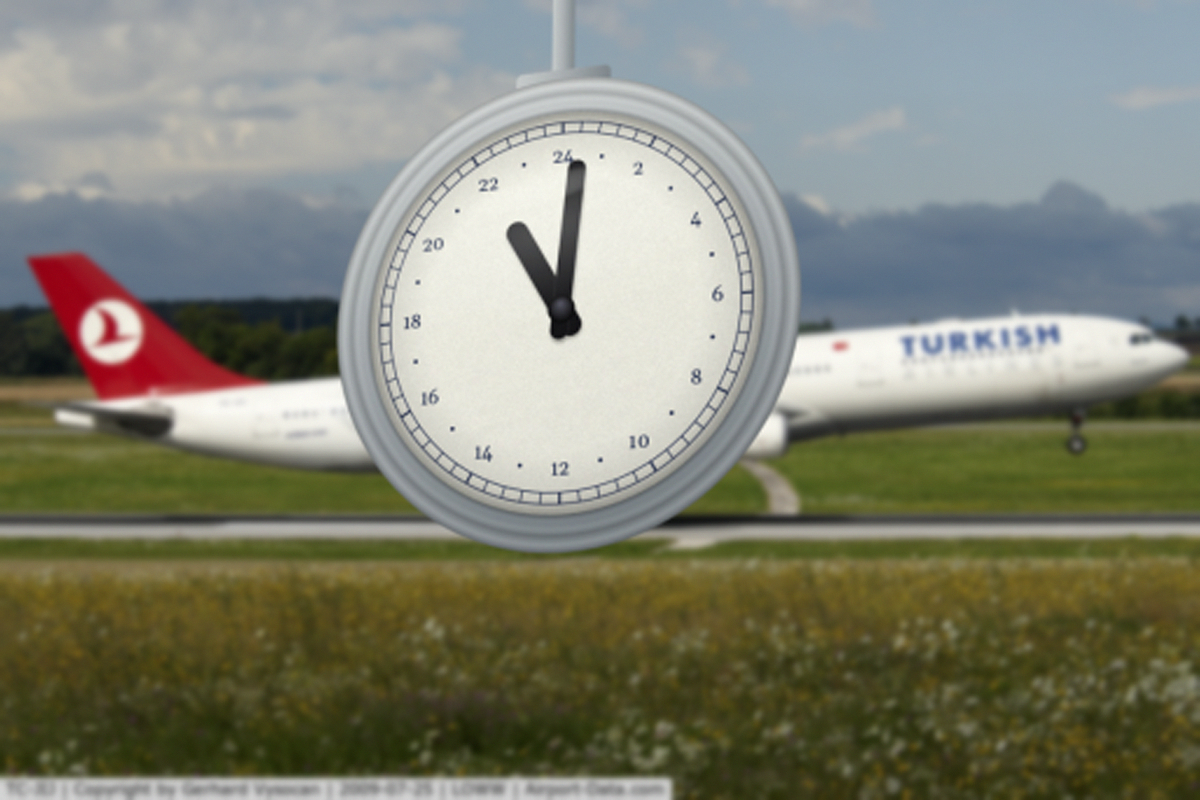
22:01
